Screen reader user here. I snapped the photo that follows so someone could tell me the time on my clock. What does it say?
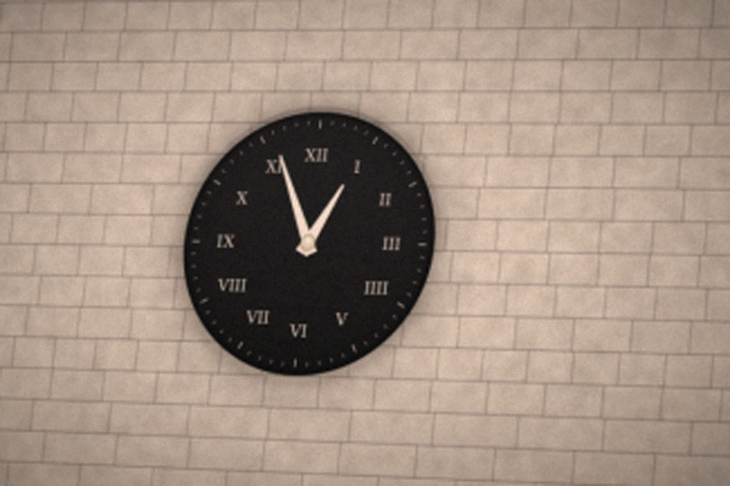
12:56
